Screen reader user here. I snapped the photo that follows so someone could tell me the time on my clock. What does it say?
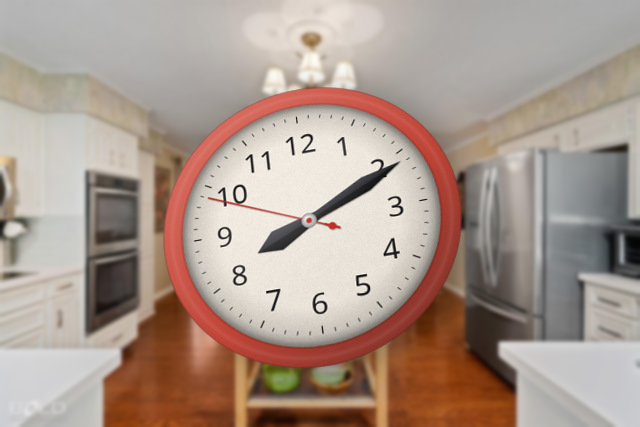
8:10:49
